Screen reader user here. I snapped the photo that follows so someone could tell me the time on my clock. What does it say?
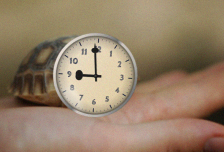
8:59
